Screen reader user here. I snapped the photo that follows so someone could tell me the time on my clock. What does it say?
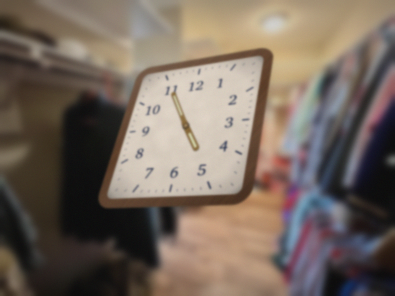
4:55
